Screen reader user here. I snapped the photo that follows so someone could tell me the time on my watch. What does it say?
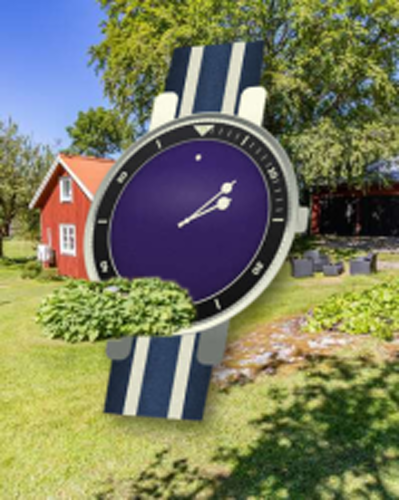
2:08
